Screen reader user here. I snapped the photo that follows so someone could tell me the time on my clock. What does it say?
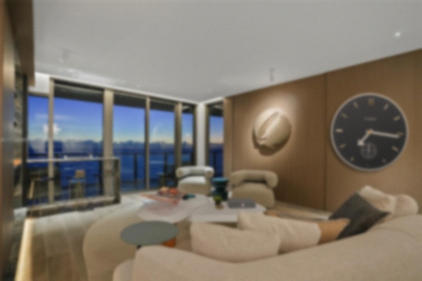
7:16
